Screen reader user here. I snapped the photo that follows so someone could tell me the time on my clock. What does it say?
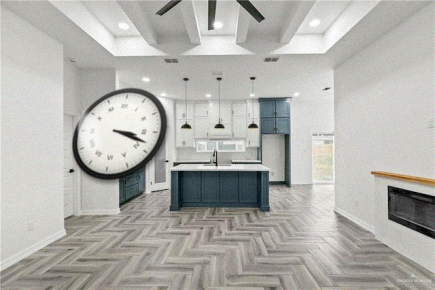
3:18
